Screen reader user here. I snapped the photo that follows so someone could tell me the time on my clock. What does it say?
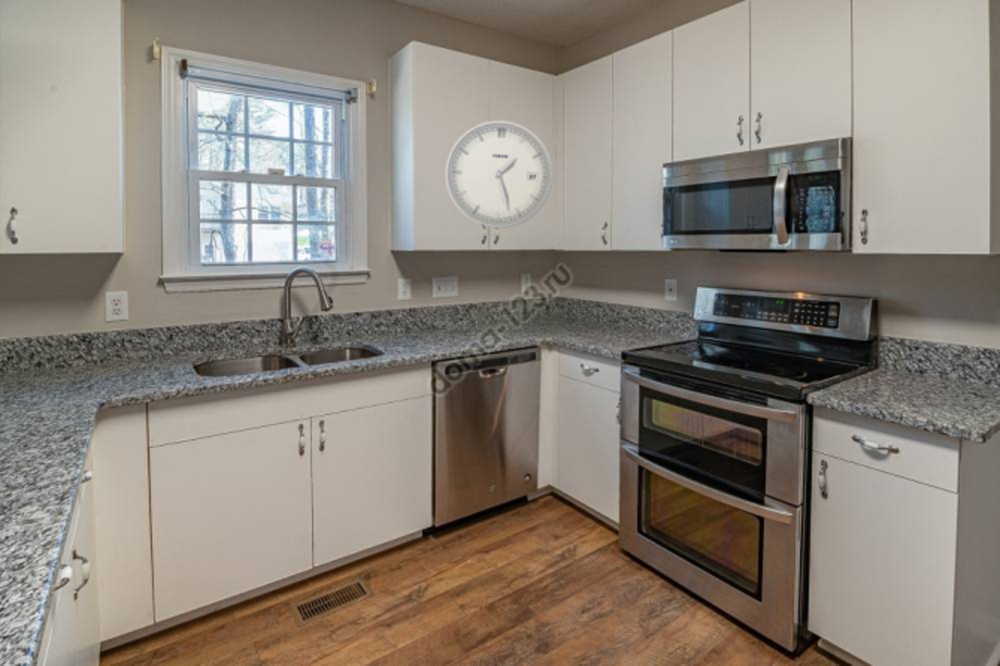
1:27
